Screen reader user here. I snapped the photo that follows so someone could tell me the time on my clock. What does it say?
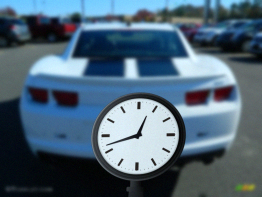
12:42
